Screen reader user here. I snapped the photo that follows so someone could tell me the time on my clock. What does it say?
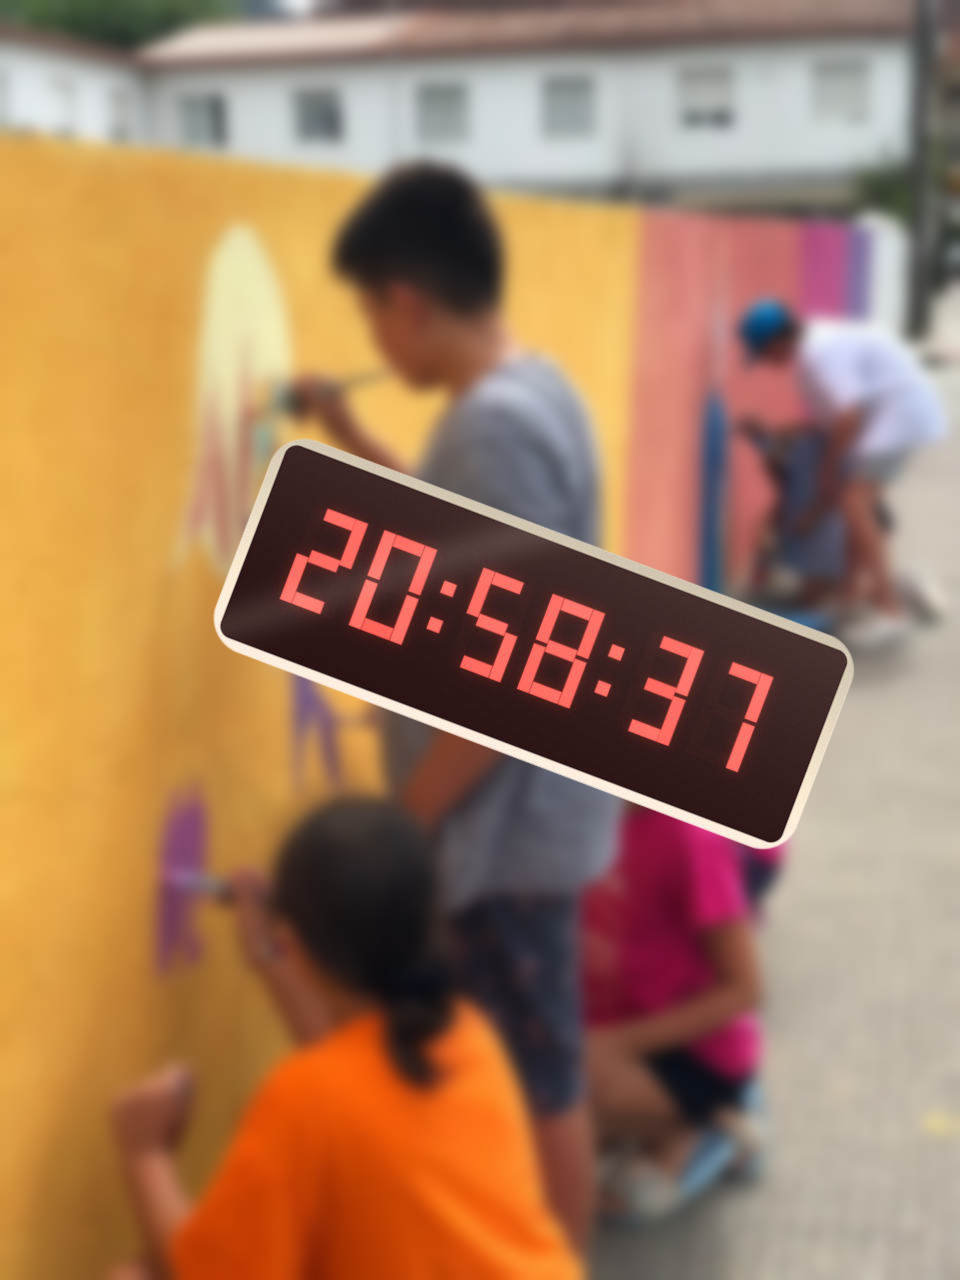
20:58:37
